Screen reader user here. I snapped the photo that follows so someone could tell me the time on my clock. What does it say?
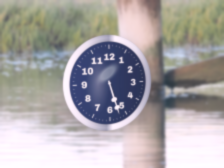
5:27
